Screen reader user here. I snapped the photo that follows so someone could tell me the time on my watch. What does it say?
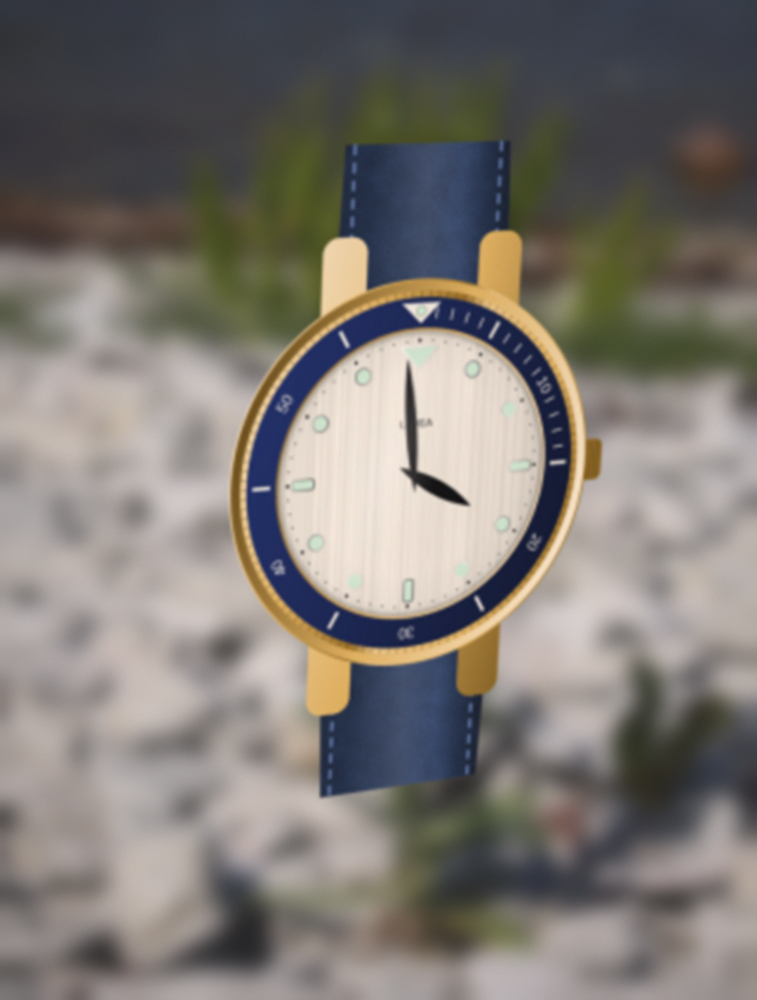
3:59
